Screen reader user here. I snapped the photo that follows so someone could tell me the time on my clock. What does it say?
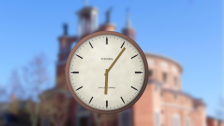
6:06
